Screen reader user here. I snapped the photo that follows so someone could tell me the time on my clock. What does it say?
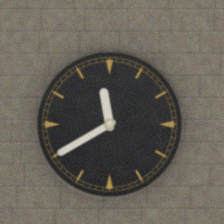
11:40
